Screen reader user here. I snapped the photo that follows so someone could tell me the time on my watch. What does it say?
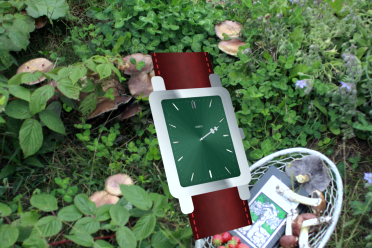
2:11
